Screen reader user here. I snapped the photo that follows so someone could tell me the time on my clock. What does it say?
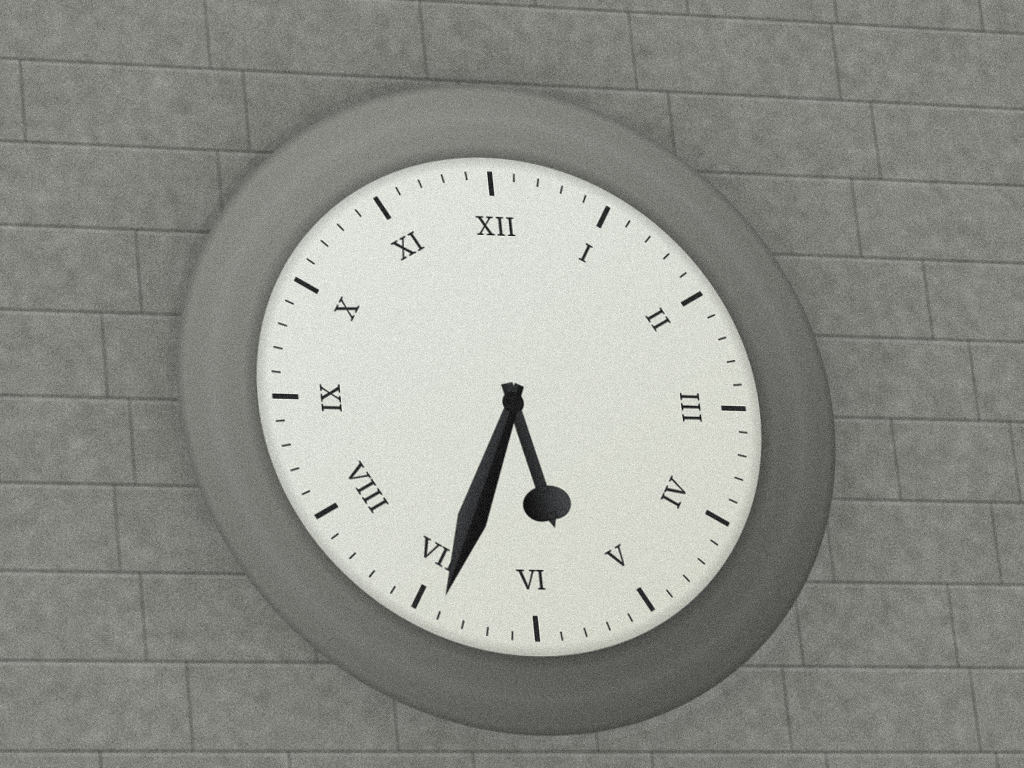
5:34
